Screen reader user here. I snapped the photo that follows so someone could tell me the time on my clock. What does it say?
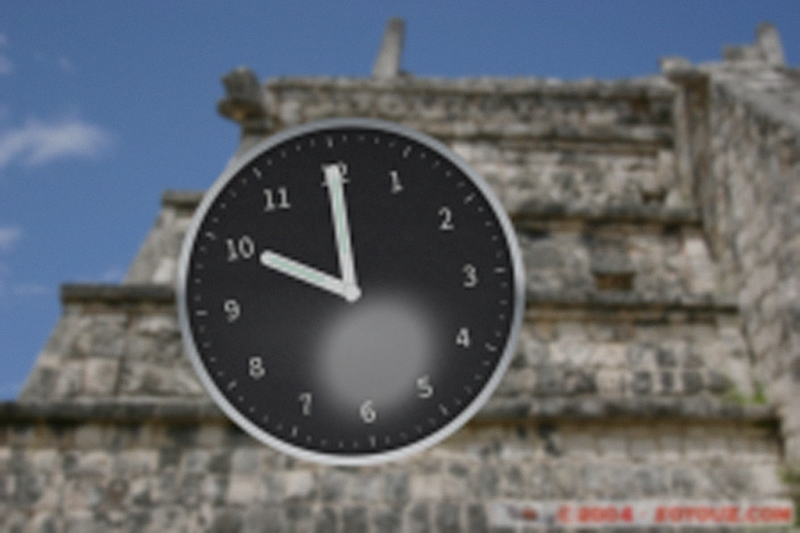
10:00
